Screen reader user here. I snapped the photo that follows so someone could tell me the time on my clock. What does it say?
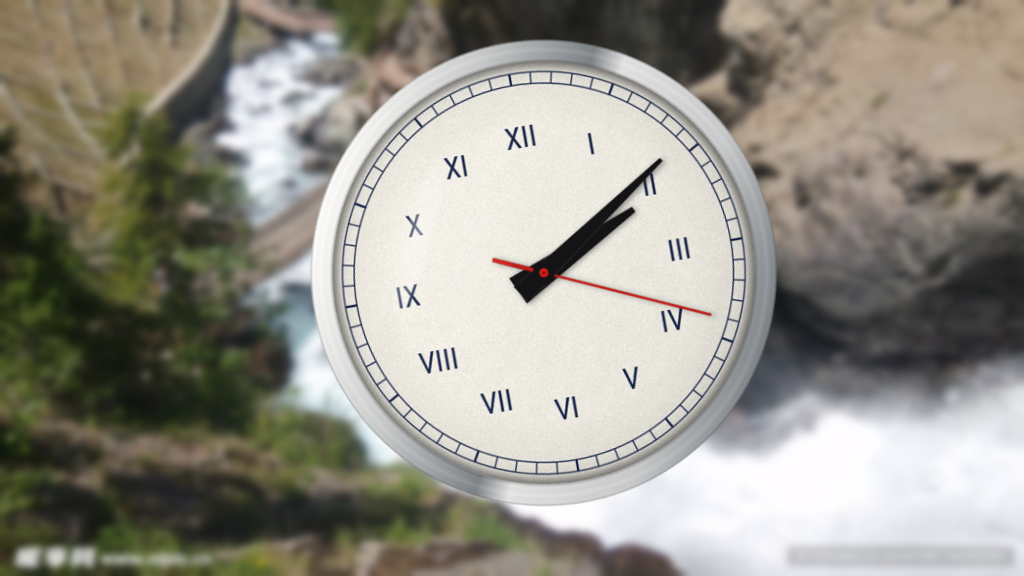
2:09:19
